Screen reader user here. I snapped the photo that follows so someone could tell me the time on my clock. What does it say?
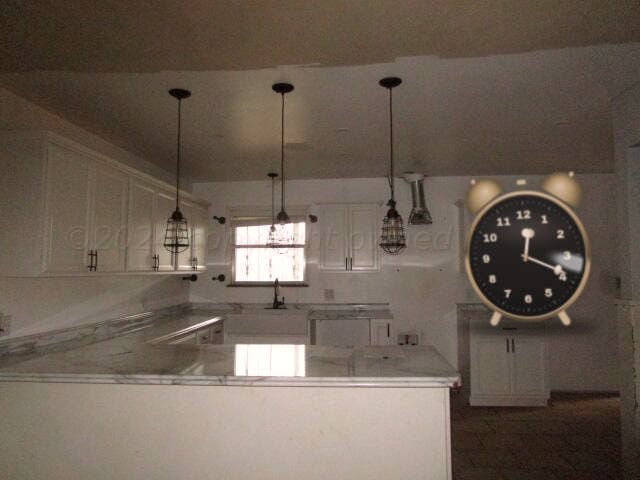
12:19
